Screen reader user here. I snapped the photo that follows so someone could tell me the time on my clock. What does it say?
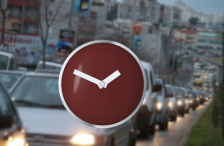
1:49
